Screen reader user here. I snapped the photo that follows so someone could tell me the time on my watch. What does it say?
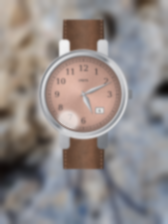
5:11
